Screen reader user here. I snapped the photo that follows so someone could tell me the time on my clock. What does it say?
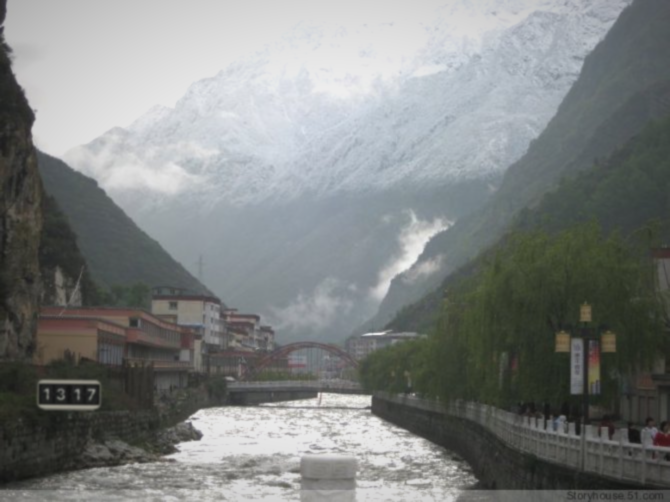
13:17
